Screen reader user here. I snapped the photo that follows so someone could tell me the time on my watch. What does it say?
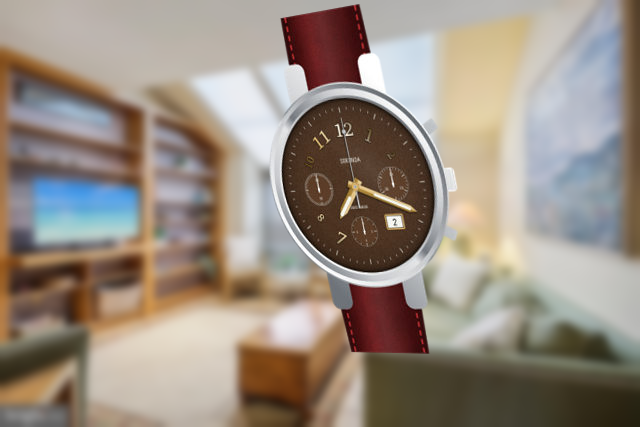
7:19
